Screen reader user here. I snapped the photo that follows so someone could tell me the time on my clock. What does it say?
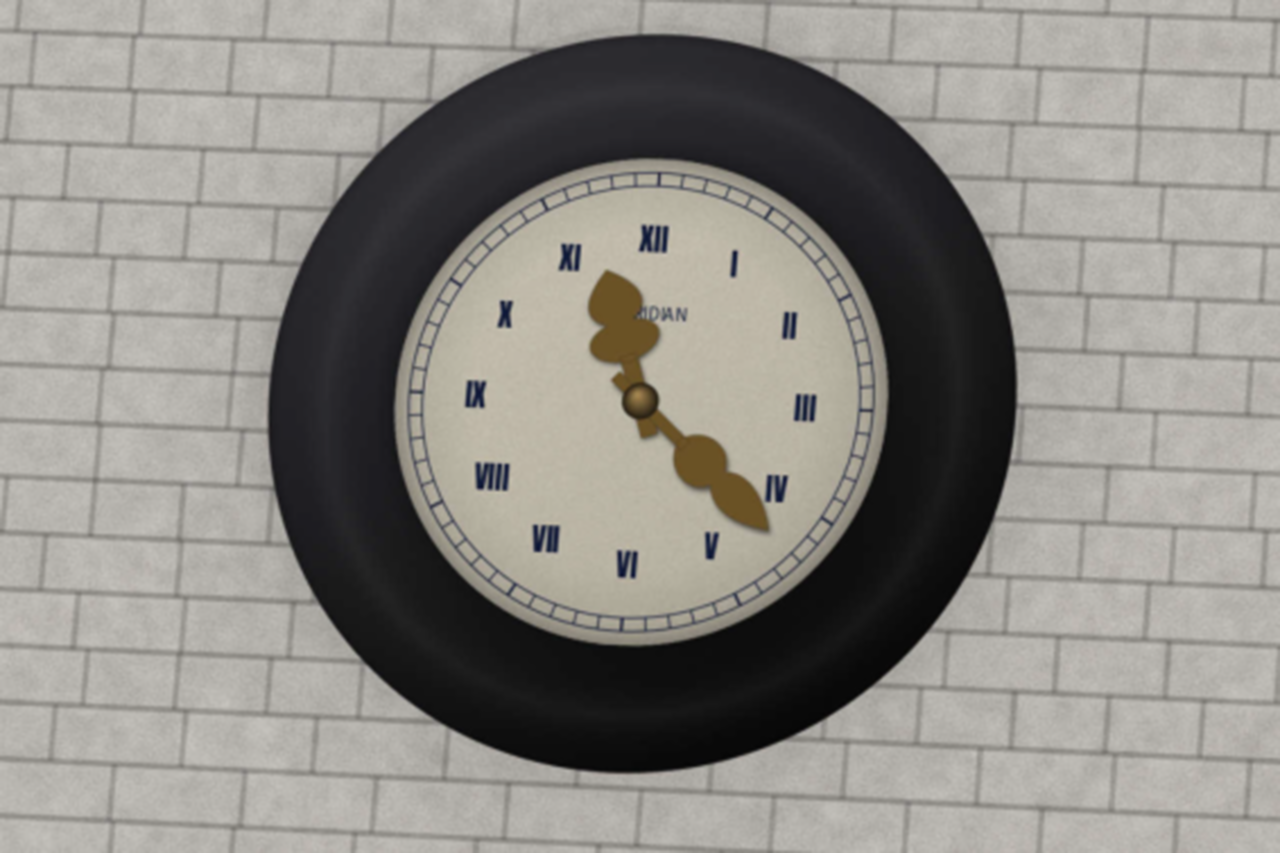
11:22
